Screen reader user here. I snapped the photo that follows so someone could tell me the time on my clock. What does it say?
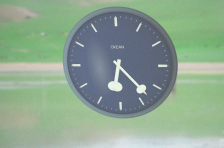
6:23
